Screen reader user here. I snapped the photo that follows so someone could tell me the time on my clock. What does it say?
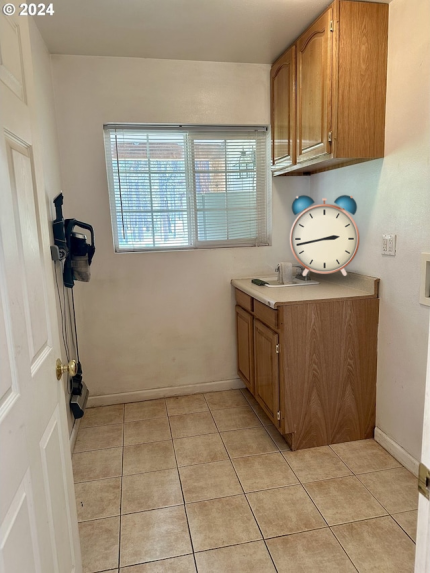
2:43
